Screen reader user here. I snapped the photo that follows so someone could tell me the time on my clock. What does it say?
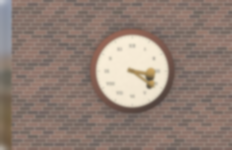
3:21
